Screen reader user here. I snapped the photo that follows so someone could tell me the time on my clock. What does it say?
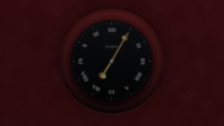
7:05
